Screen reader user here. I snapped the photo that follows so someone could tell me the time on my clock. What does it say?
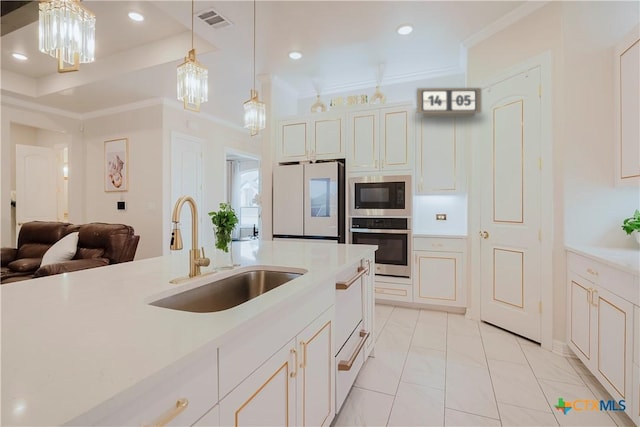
14:05
